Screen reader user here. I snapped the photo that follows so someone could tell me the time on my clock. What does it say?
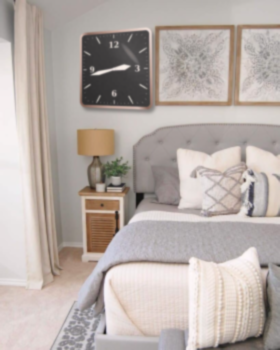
2:43
